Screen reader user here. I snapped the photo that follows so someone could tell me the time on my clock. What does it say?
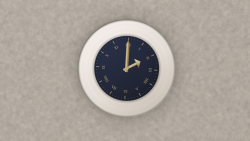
2:00
